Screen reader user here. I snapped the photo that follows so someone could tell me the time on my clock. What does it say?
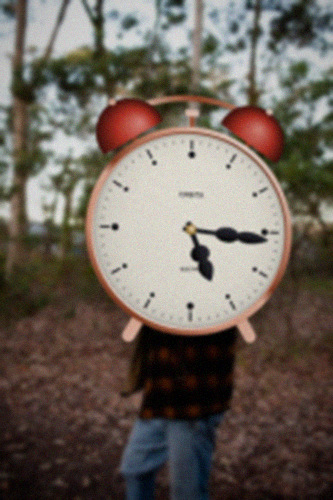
5:16
